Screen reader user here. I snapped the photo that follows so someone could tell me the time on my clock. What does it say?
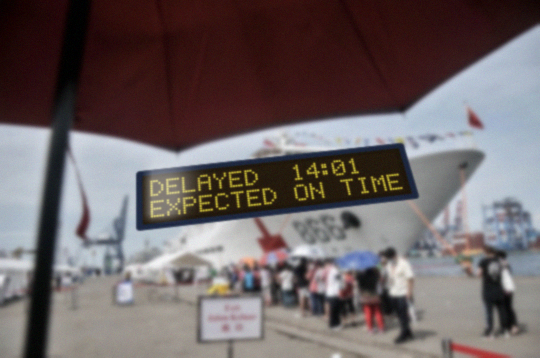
14:01
